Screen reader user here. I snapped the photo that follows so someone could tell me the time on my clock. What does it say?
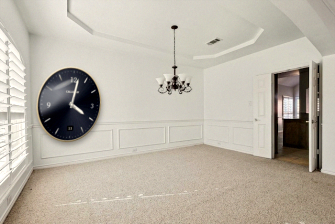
4:02
